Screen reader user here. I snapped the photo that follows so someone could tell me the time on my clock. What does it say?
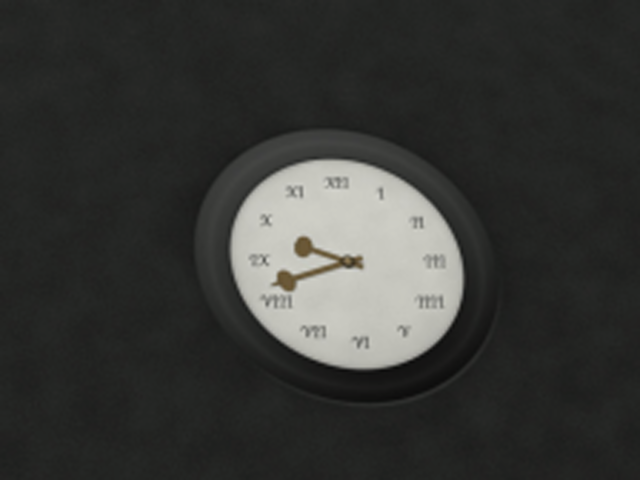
9:42
